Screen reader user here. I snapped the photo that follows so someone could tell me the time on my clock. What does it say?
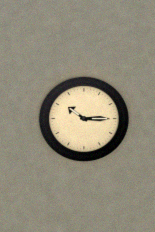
10:15
